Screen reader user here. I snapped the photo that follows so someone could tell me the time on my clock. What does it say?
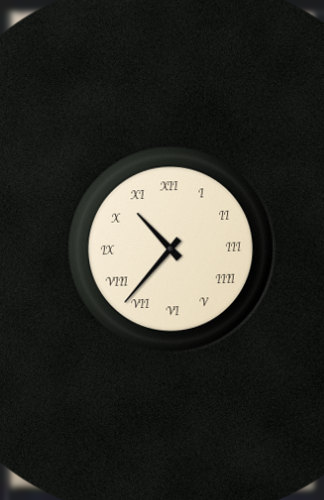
10:37
